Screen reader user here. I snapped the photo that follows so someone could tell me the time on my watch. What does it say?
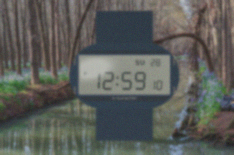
12:59
